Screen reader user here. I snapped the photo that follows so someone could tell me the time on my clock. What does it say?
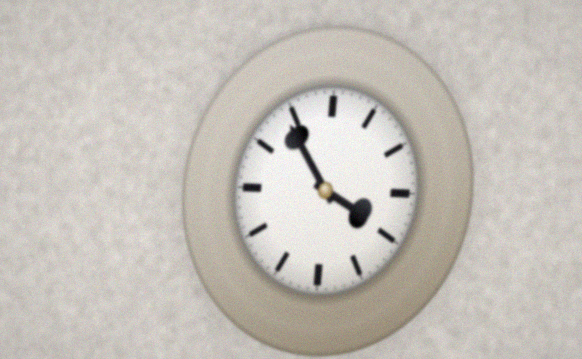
3:54
